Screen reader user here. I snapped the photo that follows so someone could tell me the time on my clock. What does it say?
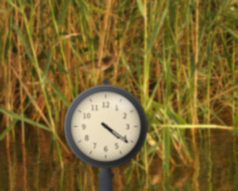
4:21
